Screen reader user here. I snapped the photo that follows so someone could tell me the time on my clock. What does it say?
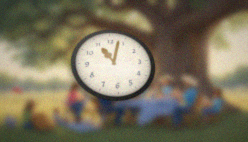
11:03
